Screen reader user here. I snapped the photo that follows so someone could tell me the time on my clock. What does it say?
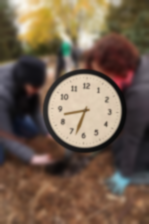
8:33
